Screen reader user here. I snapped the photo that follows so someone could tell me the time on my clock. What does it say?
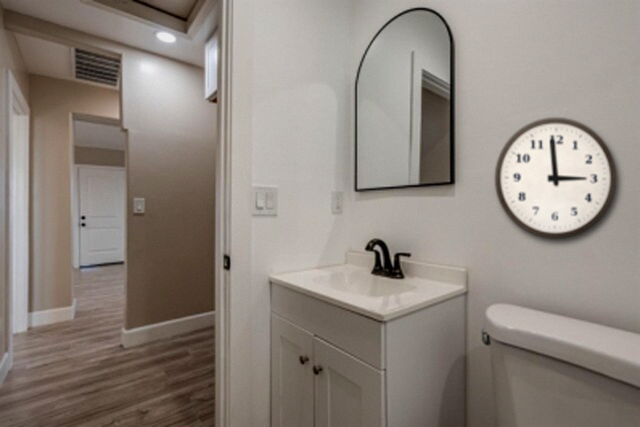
2:59
